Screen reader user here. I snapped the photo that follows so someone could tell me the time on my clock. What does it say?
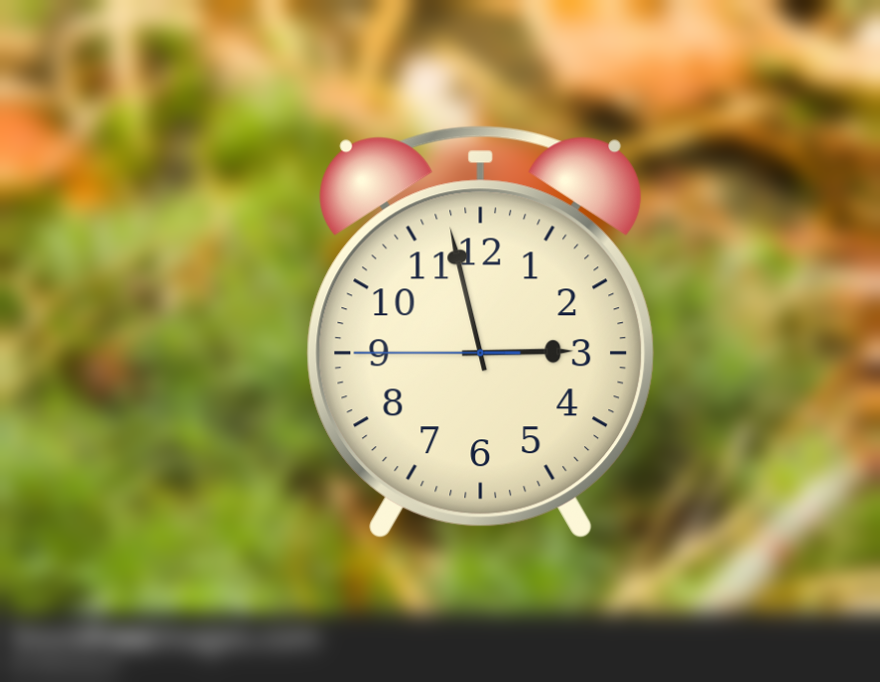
2:57:45
